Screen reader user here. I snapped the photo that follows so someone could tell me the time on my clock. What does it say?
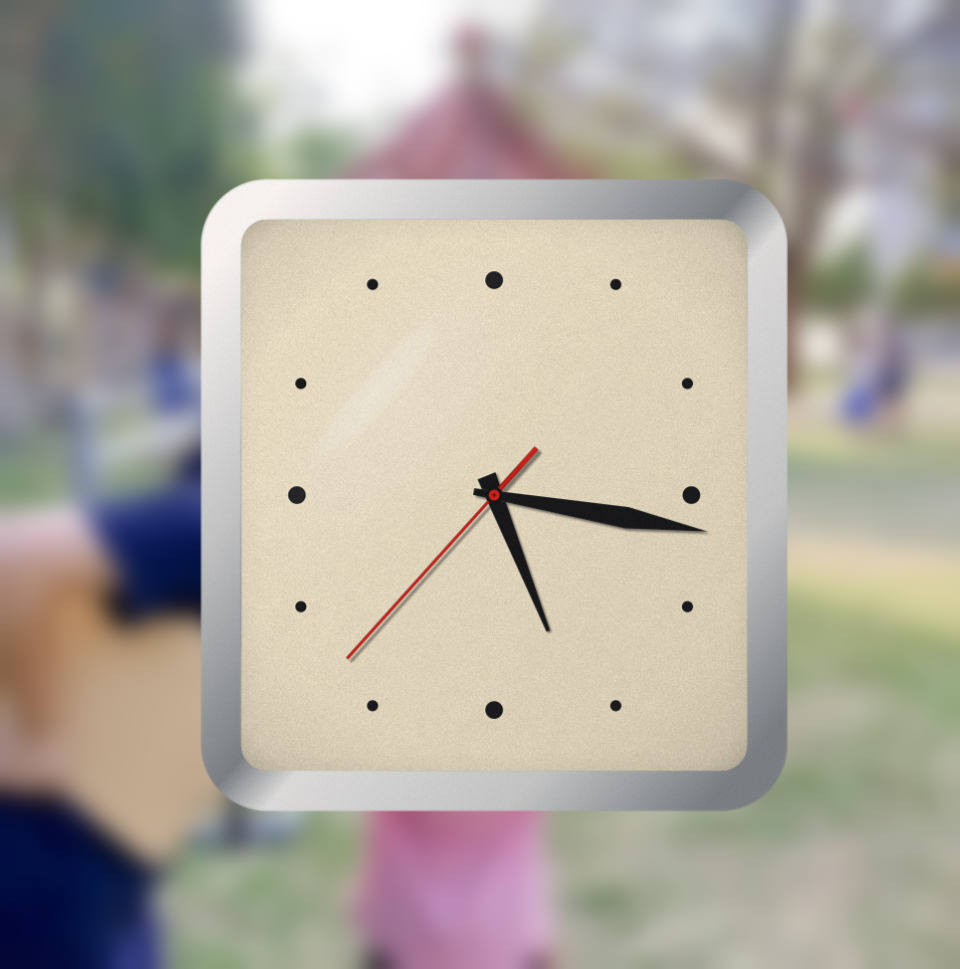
5:16:37
